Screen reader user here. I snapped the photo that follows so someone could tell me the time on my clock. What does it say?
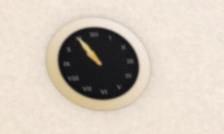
10:55
